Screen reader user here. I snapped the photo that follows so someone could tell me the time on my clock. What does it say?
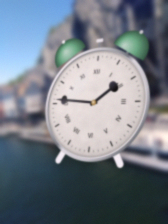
1:46
